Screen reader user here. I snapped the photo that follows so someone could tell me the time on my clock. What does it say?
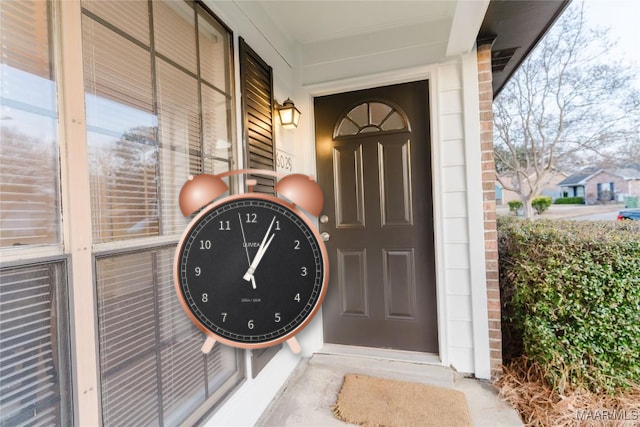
1:03:58
